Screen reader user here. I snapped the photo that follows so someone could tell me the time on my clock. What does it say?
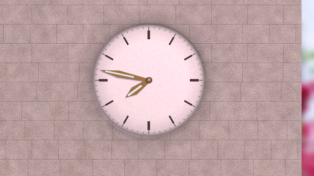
7:47
